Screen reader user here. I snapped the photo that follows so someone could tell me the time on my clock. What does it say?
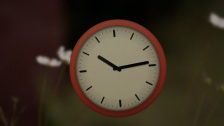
10:14
